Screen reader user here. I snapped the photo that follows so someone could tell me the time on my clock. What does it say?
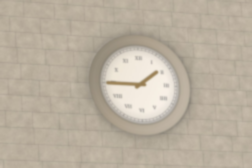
1:45
